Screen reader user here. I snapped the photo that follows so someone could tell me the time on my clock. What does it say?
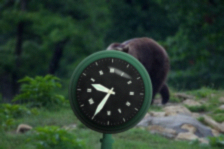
9:35
